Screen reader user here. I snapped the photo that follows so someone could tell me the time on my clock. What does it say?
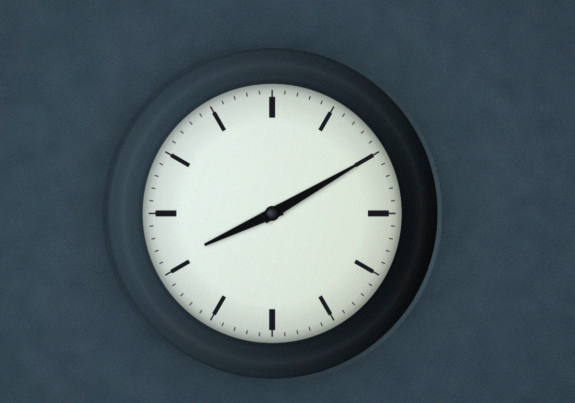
8:10
